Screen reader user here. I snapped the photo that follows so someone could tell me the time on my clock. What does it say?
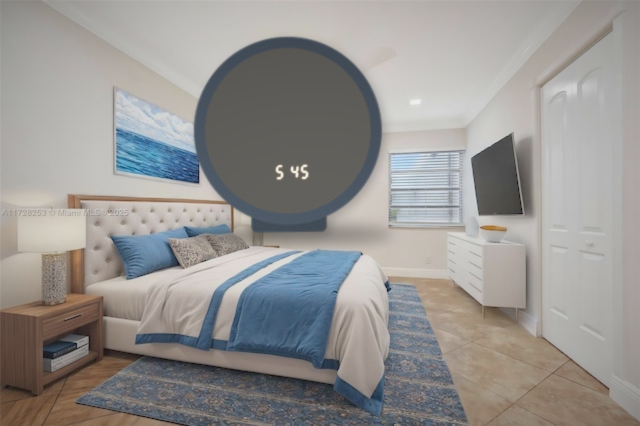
5:45
